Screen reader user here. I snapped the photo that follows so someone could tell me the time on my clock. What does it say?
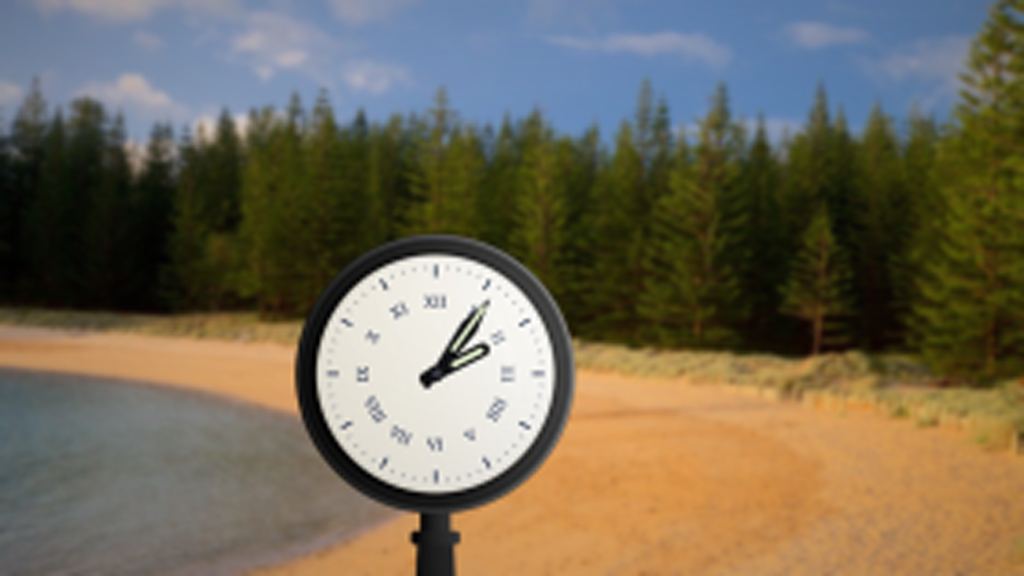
2:06
